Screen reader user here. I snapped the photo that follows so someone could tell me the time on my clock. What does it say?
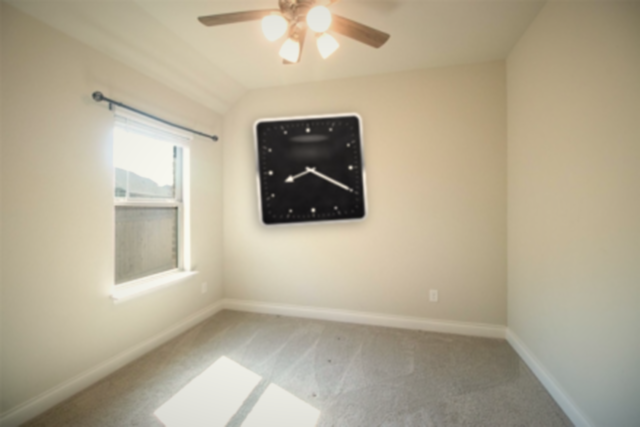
8:20
